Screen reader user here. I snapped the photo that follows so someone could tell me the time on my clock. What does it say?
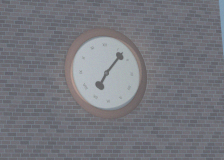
7:07
